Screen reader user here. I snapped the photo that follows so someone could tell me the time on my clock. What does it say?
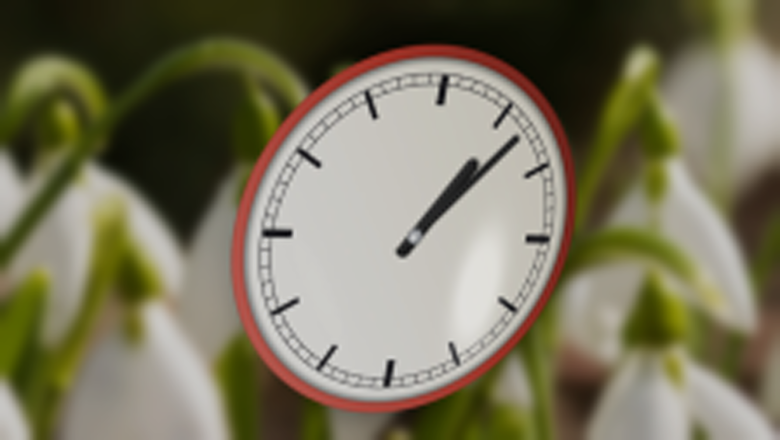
1:07
